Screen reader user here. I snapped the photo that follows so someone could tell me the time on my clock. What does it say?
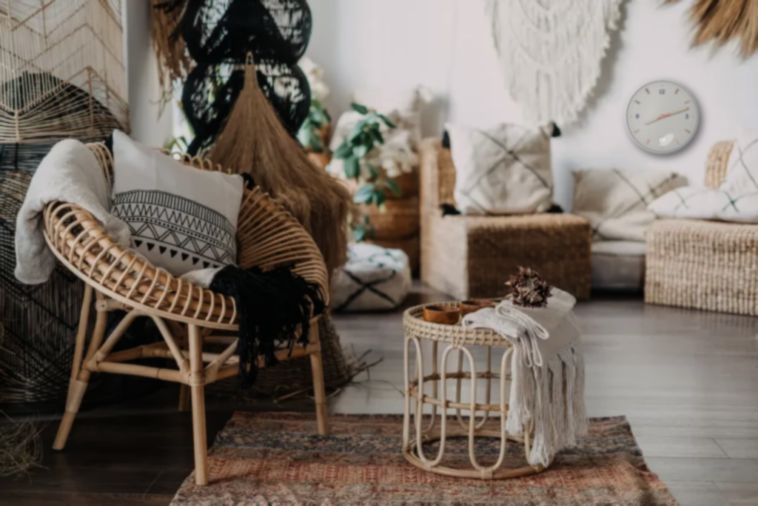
8:12
